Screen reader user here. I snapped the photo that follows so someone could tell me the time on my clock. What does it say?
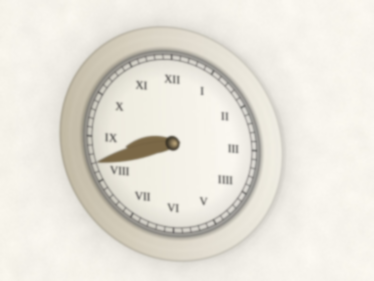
8:42
